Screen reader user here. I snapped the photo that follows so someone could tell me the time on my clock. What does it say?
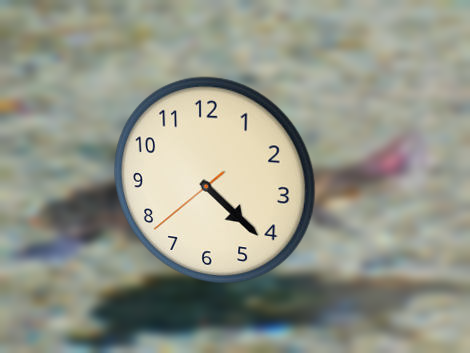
4:21:38
